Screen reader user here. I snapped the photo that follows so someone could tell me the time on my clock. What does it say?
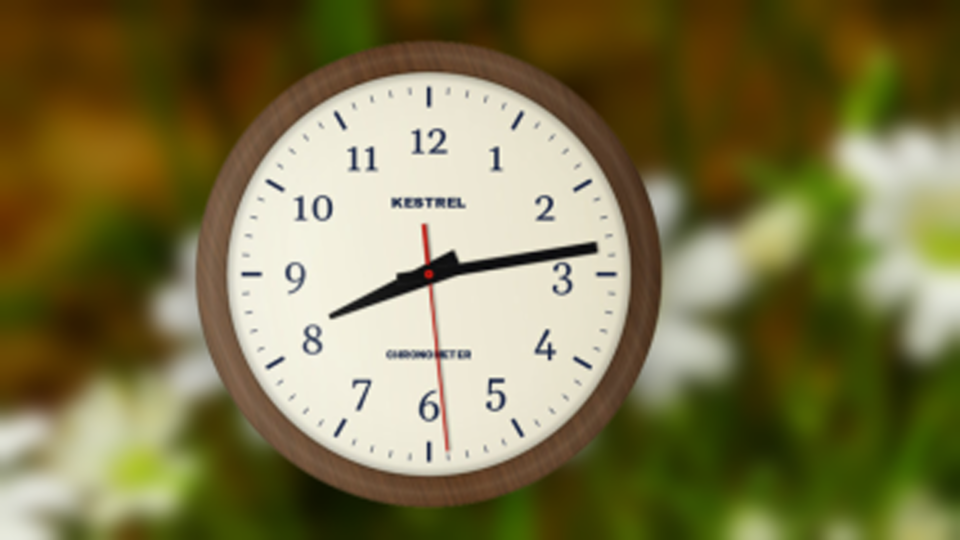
8:13:29
